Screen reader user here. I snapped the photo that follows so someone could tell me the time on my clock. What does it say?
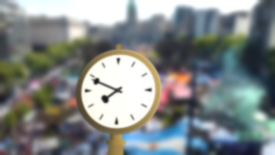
7:49
